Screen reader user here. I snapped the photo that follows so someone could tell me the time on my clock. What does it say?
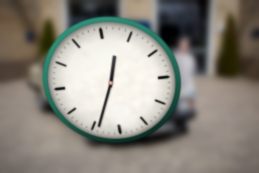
12:34
